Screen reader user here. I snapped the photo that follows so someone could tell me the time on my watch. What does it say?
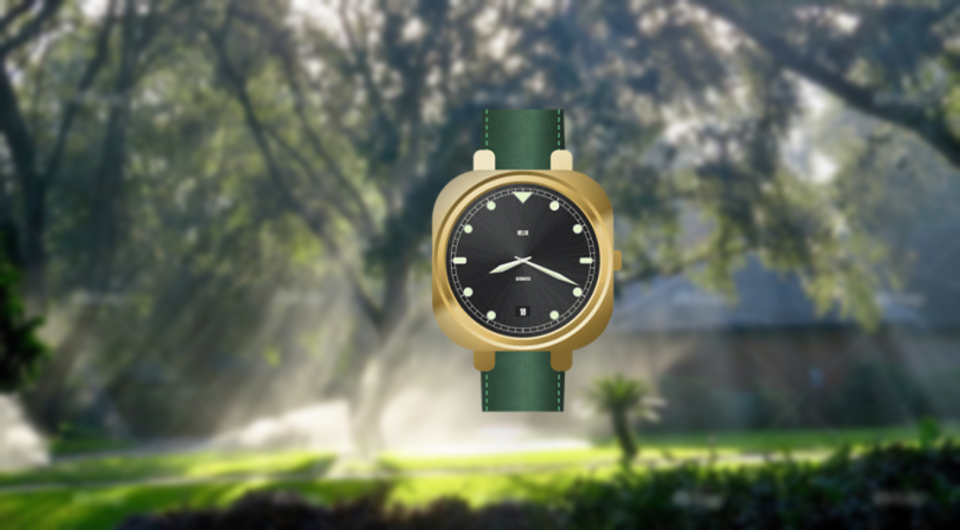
8:19
